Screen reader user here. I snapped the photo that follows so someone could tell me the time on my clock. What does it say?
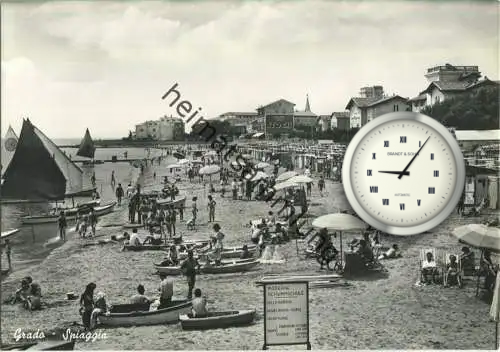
9:06
